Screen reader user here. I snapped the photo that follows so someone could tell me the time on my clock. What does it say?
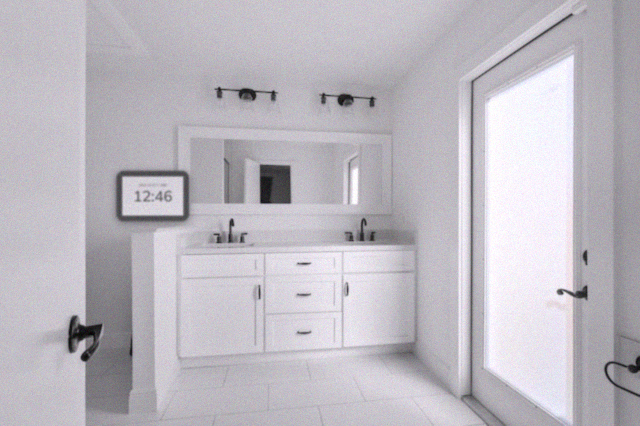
12:46
